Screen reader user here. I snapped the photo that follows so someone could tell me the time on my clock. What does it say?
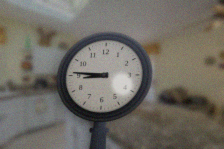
8:46
